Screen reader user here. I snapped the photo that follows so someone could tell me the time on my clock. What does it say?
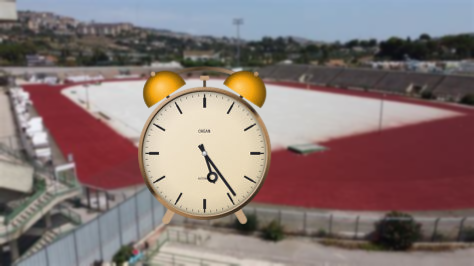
5:24
